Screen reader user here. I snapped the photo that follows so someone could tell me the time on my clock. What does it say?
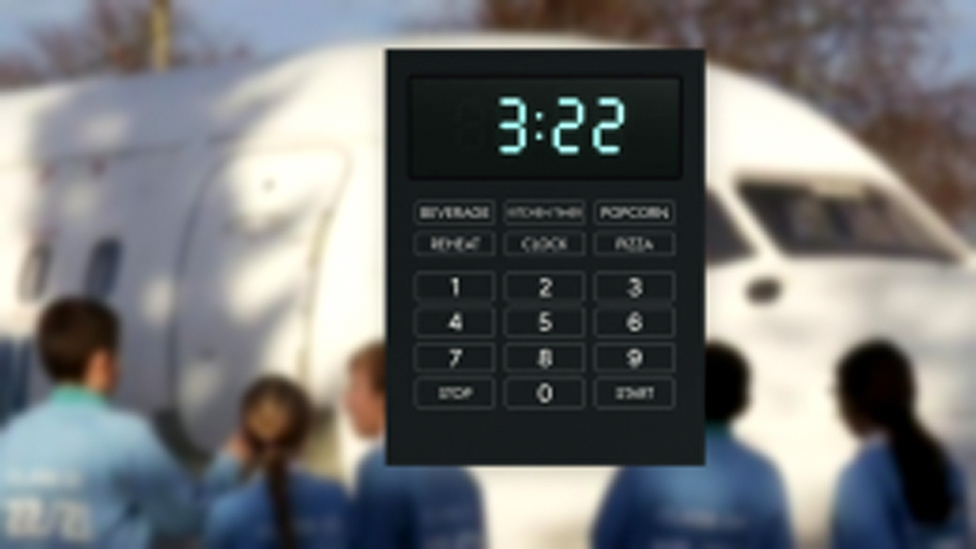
3:22
